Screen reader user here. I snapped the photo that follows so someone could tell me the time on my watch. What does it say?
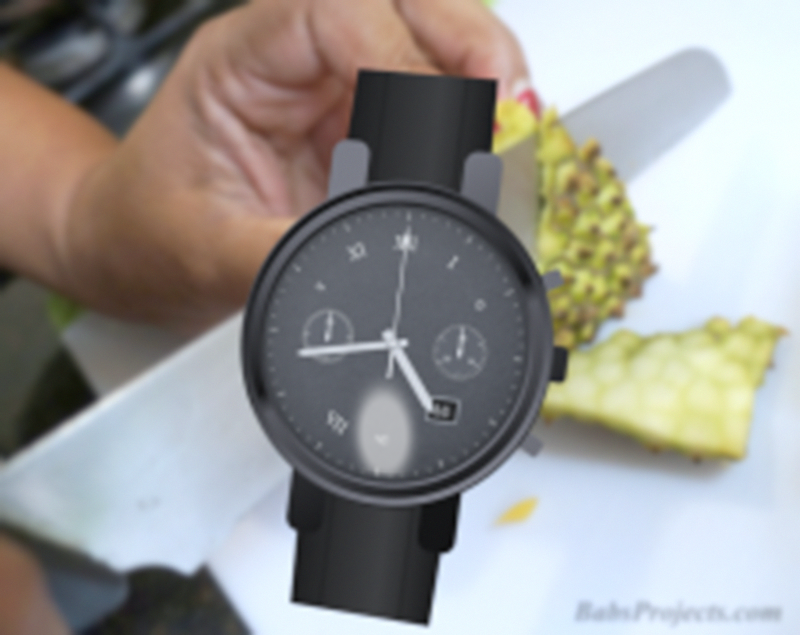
4:43
